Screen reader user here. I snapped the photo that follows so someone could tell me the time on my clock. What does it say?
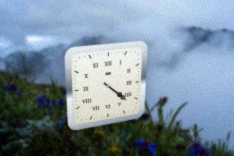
4:22
